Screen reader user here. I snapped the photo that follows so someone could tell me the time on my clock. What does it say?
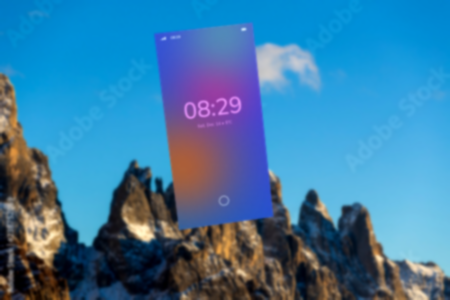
8:29
